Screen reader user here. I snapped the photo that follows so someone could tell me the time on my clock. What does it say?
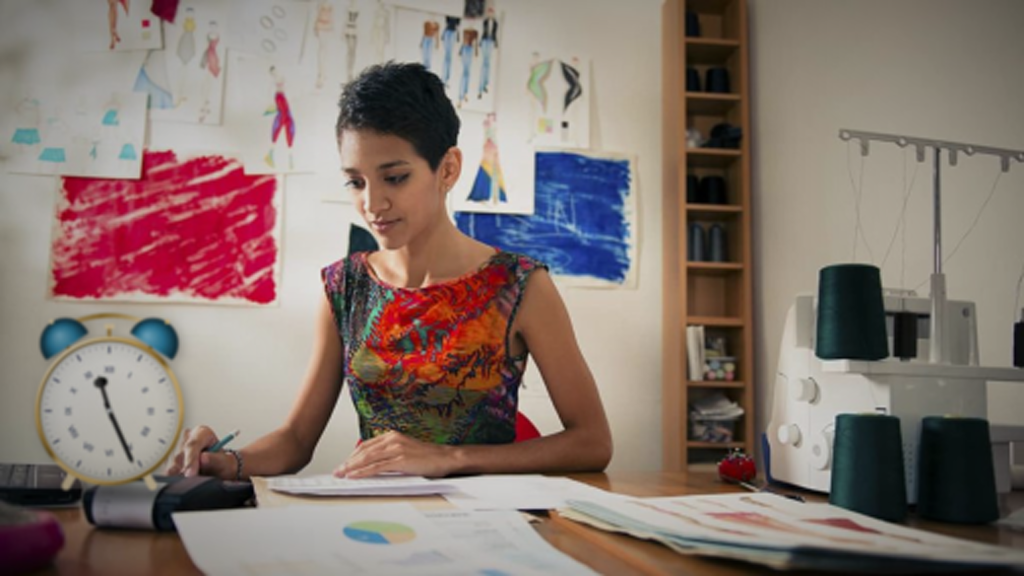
11:26
